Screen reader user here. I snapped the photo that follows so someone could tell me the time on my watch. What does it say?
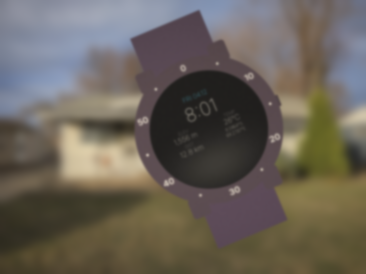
8:01
